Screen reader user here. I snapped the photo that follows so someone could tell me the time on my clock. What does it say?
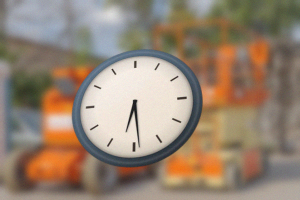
6:29
